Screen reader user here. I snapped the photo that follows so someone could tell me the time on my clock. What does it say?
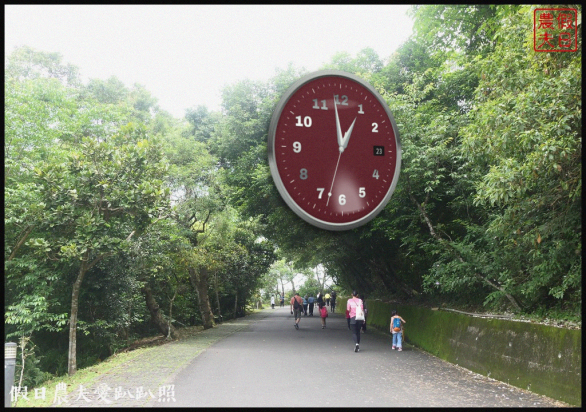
12:58:33
